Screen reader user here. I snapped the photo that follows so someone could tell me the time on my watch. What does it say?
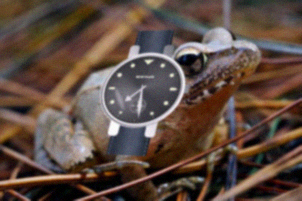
7:29
